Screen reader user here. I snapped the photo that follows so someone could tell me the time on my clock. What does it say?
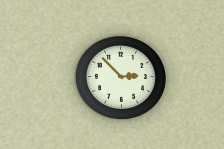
2:53
